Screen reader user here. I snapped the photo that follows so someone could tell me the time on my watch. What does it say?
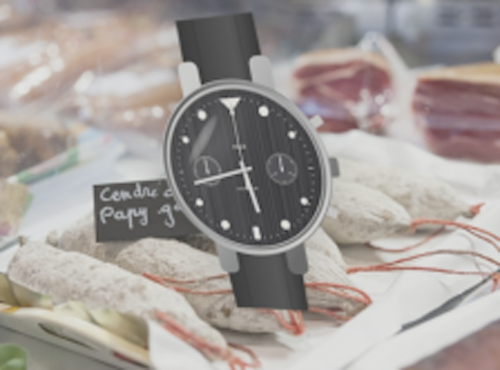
5:43
